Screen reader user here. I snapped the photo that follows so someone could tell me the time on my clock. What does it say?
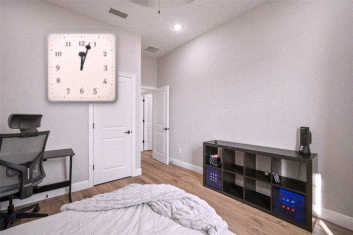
12:03
